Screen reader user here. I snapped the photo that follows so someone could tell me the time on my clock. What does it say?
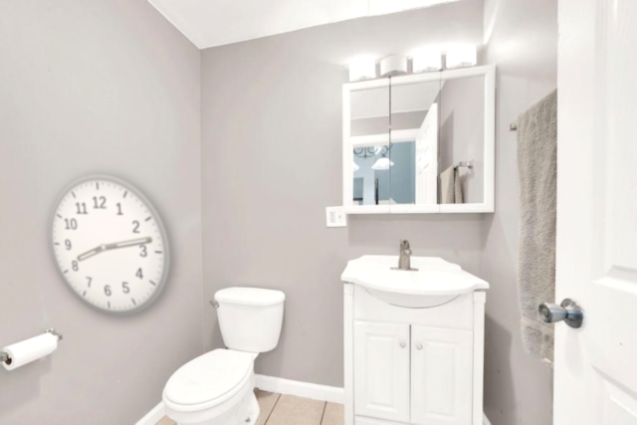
8:13
